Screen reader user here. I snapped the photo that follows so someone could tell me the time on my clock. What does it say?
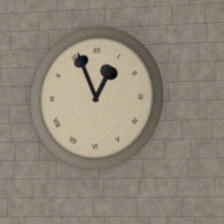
12:56
